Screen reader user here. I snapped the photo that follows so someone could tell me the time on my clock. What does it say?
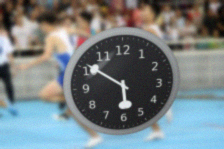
5:51
